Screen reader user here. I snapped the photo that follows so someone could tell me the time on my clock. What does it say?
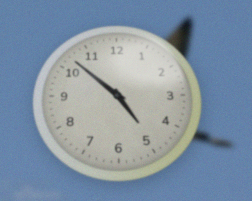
4:52
